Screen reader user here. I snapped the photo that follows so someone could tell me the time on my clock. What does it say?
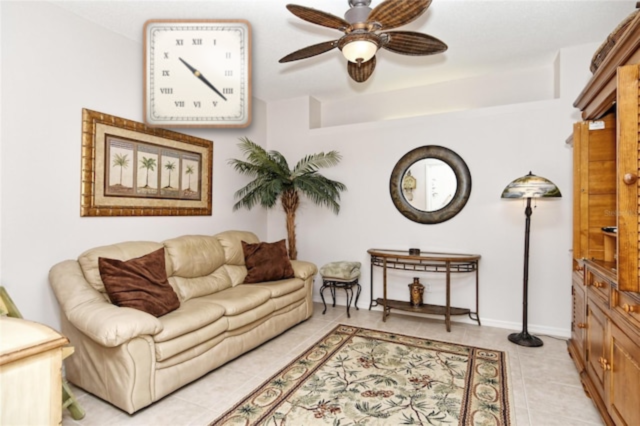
10:22
